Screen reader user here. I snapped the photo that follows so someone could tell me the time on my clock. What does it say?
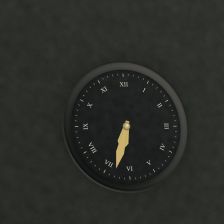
6:33
